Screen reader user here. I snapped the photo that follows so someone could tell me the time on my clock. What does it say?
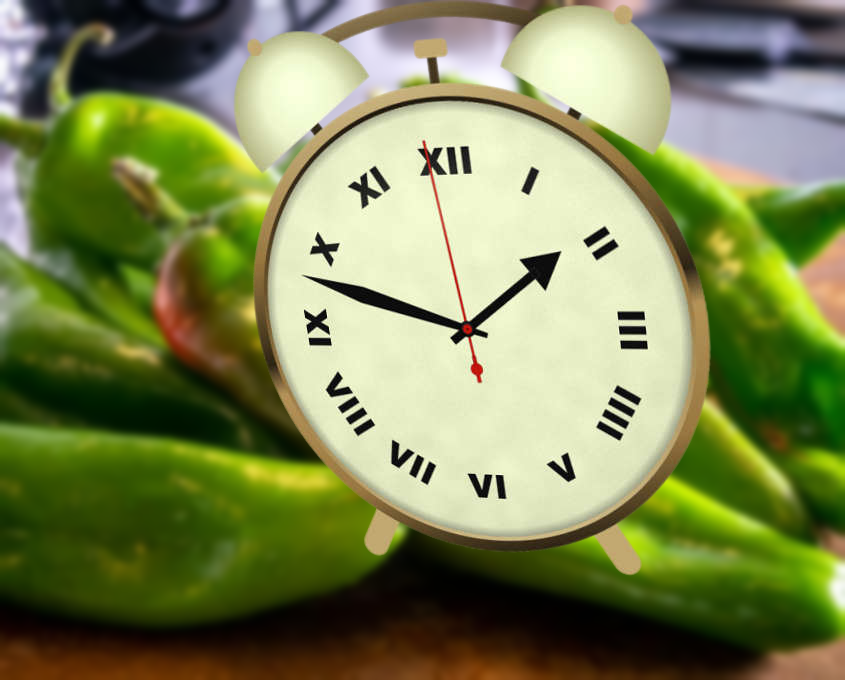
1:47:59
